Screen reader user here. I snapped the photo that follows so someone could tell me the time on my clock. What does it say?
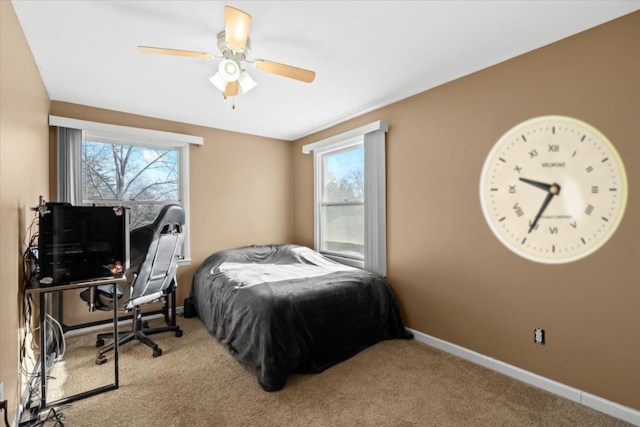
9:35
